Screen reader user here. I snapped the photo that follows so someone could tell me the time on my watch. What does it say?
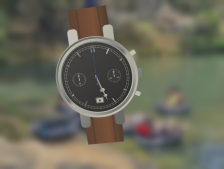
5:27
